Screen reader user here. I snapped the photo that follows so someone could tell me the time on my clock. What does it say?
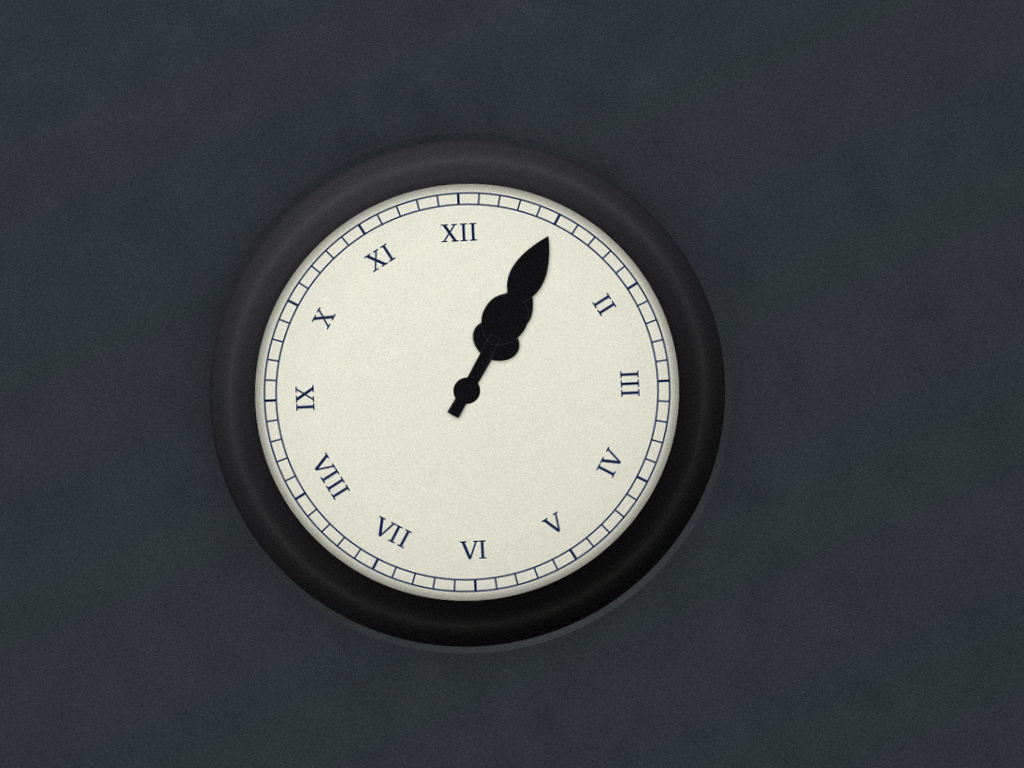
1:05
